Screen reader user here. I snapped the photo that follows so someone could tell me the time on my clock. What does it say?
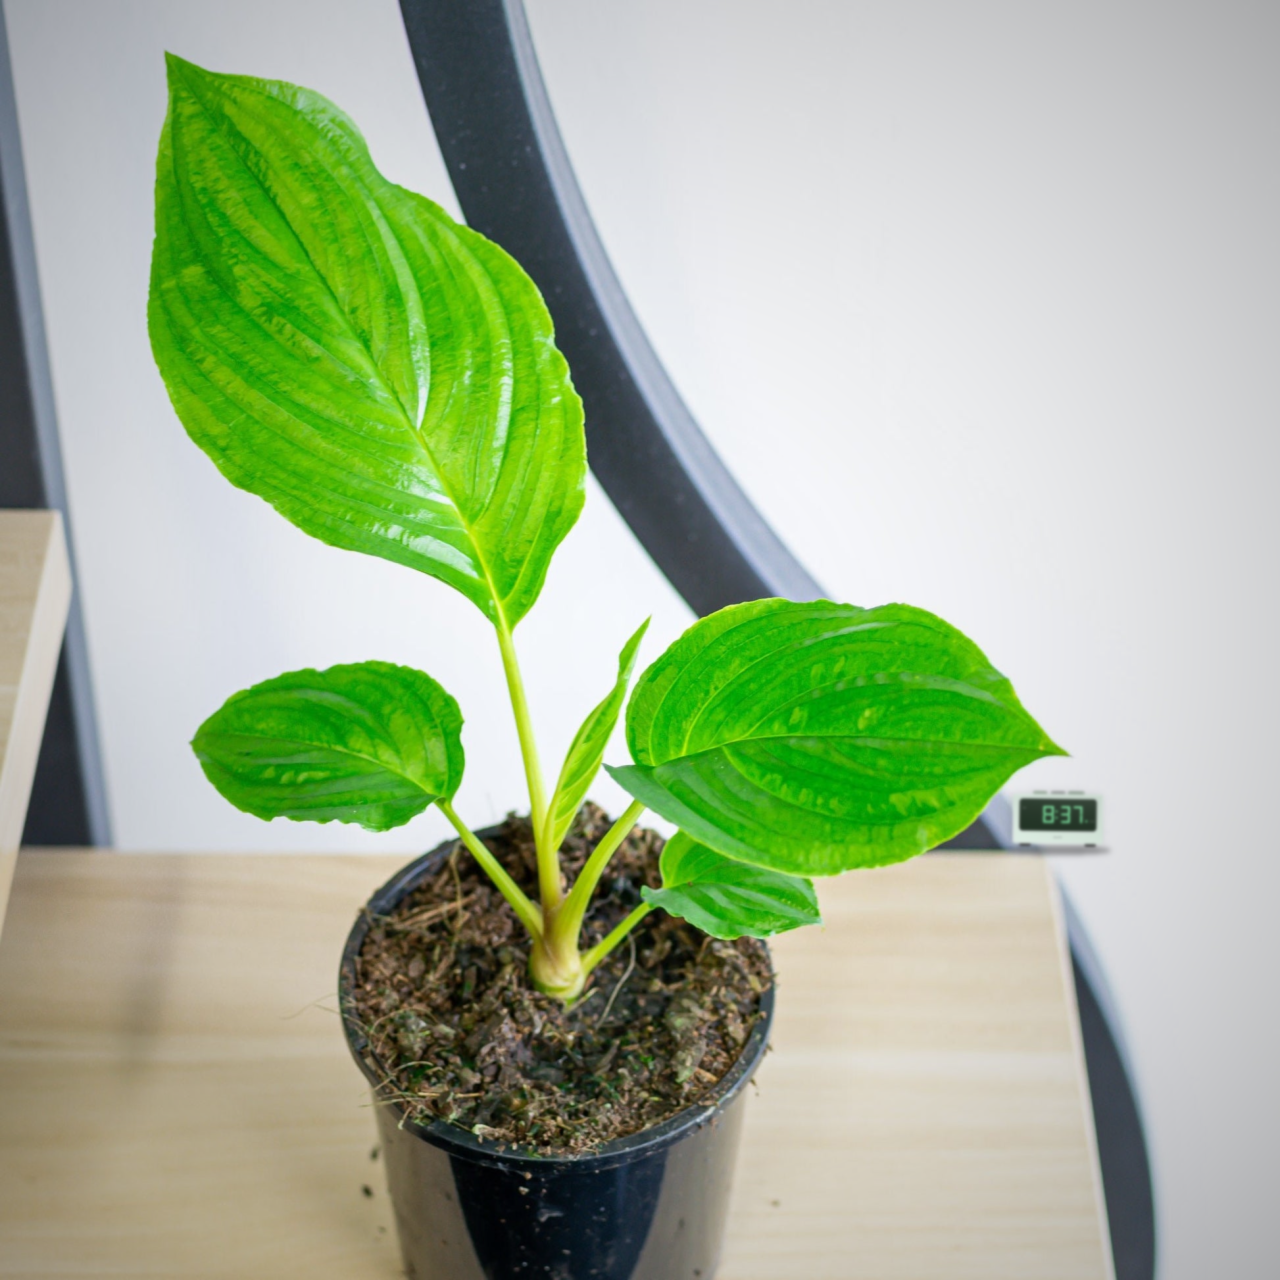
8:37
